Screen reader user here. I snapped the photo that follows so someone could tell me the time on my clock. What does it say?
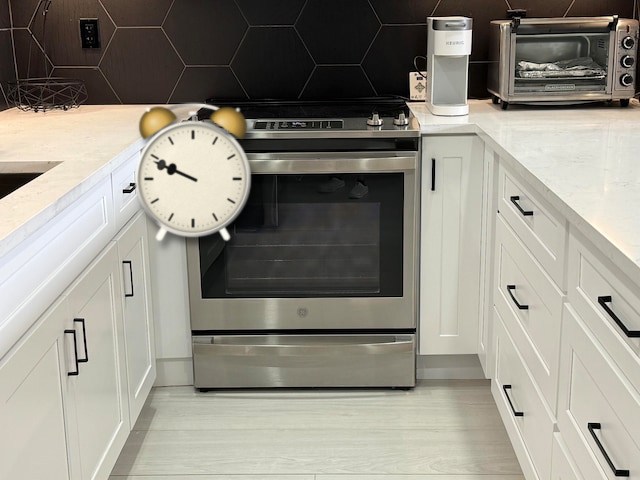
9:49
